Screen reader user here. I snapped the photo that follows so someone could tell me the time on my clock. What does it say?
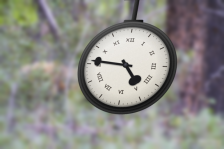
4:46
